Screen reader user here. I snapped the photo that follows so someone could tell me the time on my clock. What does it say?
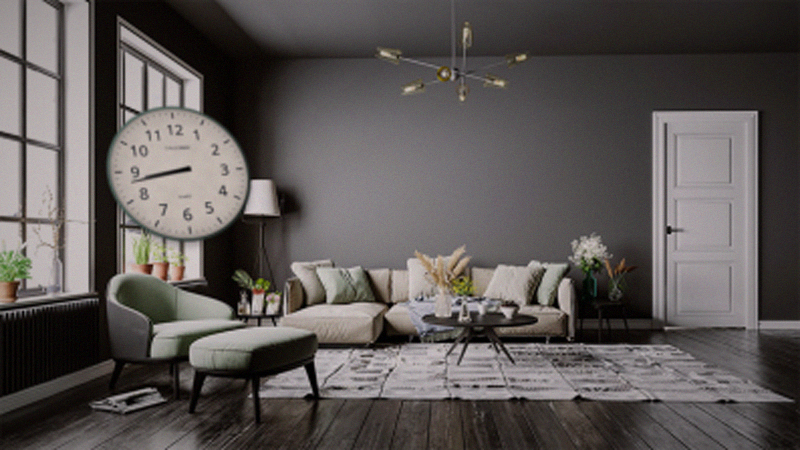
8:43
